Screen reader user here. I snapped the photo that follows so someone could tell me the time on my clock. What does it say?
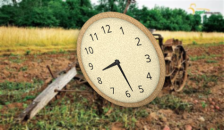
8:28
